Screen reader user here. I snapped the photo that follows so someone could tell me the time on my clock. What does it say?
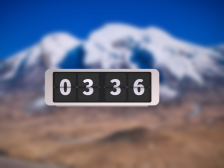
3:36
